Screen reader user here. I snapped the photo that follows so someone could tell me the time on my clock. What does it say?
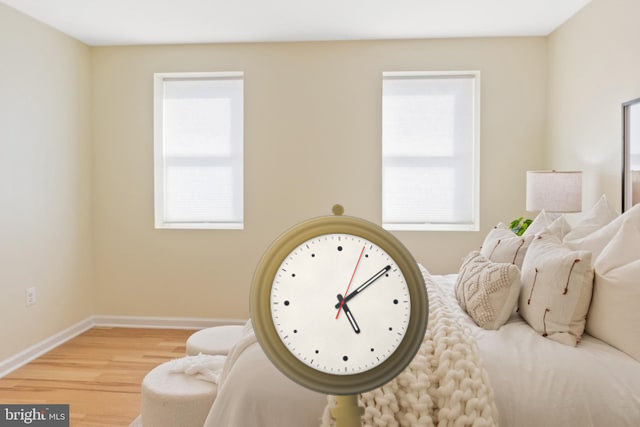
5:09:04
